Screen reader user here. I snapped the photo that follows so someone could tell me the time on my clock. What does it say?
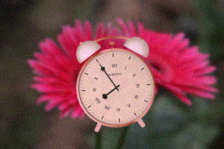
7:55
